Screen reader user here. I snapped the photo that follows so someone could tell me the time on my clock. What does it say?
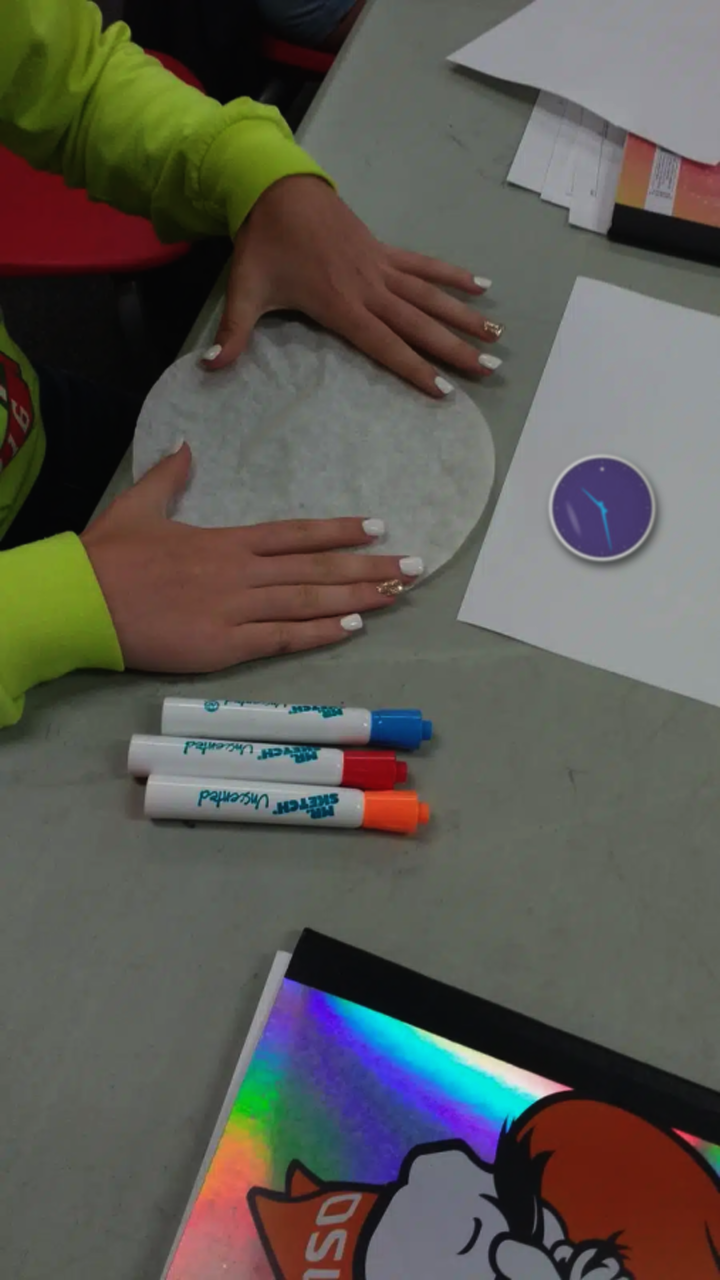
10:28
